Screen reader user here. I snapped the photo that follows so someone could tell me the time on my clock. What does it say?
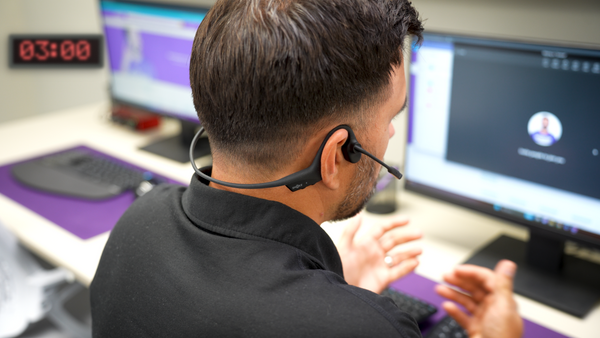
3:00
